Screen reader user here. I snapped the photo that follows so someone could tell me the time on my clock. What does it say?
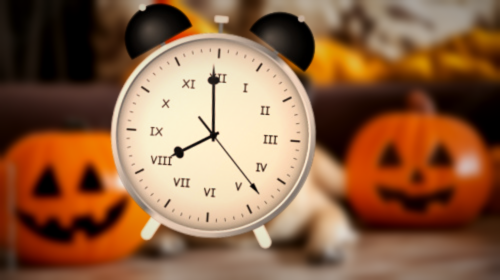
7:59:23
